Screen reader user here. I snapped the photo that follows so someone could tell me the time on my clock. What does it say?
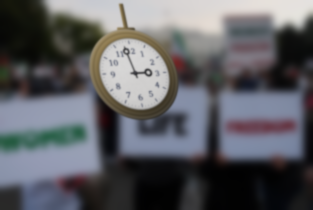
2:58
